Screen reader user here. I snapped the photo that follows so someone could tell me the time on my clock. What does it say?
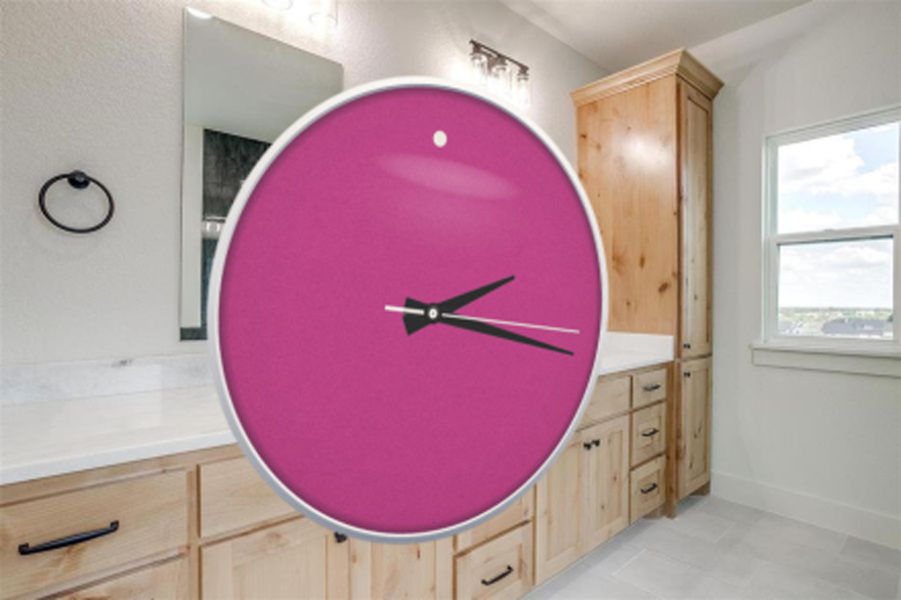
2:17:16
